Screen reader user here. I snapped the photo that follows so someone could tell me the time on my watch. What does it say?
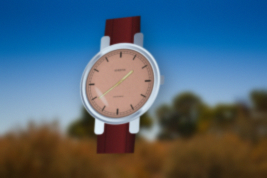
1:39
